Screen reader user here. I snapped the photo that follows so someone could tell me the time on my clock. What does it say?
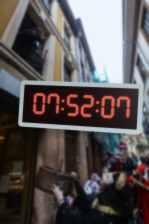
7:52:07
